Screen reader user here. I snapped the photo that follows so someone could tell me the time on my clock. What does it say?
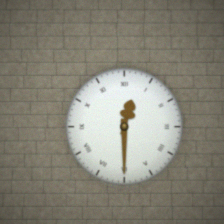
12:30
